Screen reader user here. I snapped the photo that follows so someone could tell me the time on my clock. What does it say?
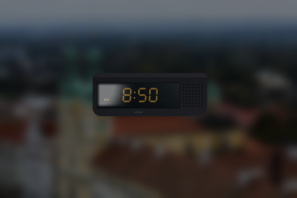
8:50
